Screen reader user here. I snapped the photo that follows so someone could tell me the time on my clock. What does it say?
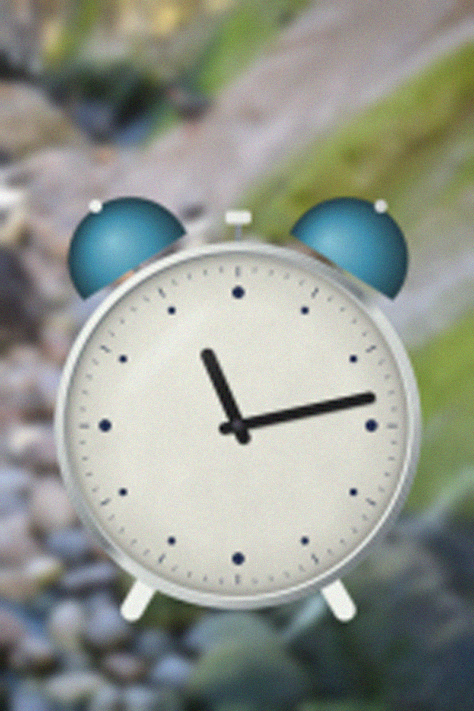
11:13
